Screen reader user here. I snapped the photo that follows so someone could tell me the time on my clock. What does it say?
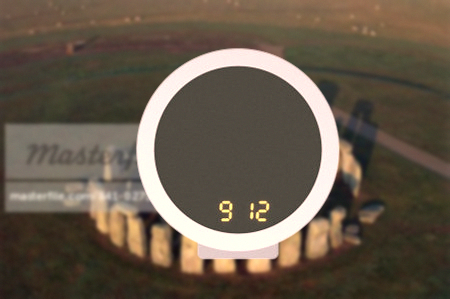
9:12
